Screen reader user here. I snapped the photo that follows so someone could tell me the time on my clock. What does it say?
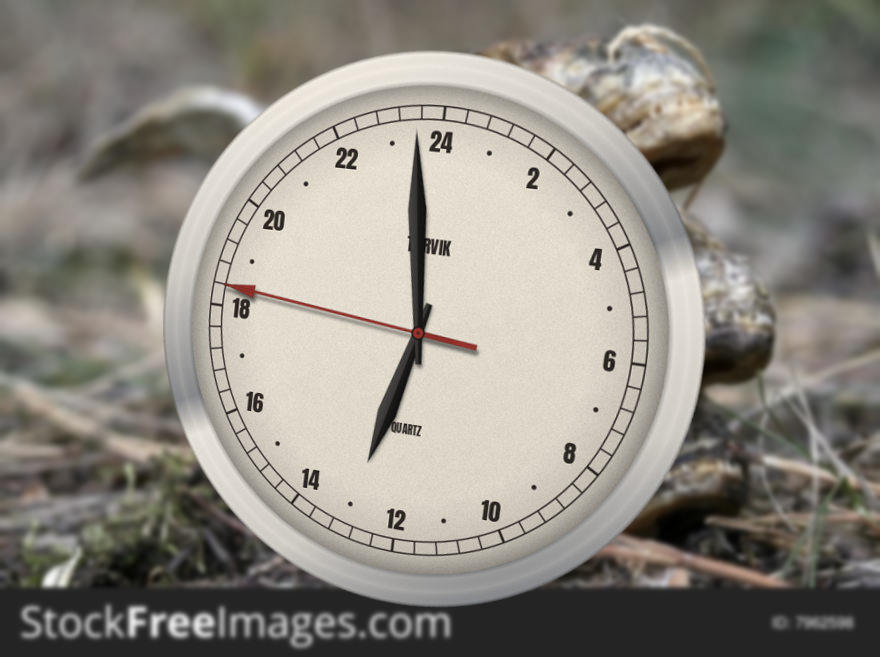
12:58:46
